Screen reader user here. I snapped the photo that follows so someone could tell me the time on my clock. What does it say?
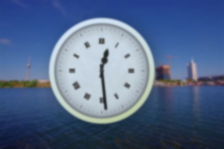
12:29
